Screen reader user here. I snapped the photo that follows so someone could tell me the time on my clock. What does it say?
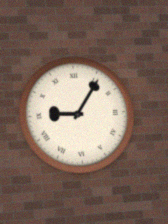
9:06
